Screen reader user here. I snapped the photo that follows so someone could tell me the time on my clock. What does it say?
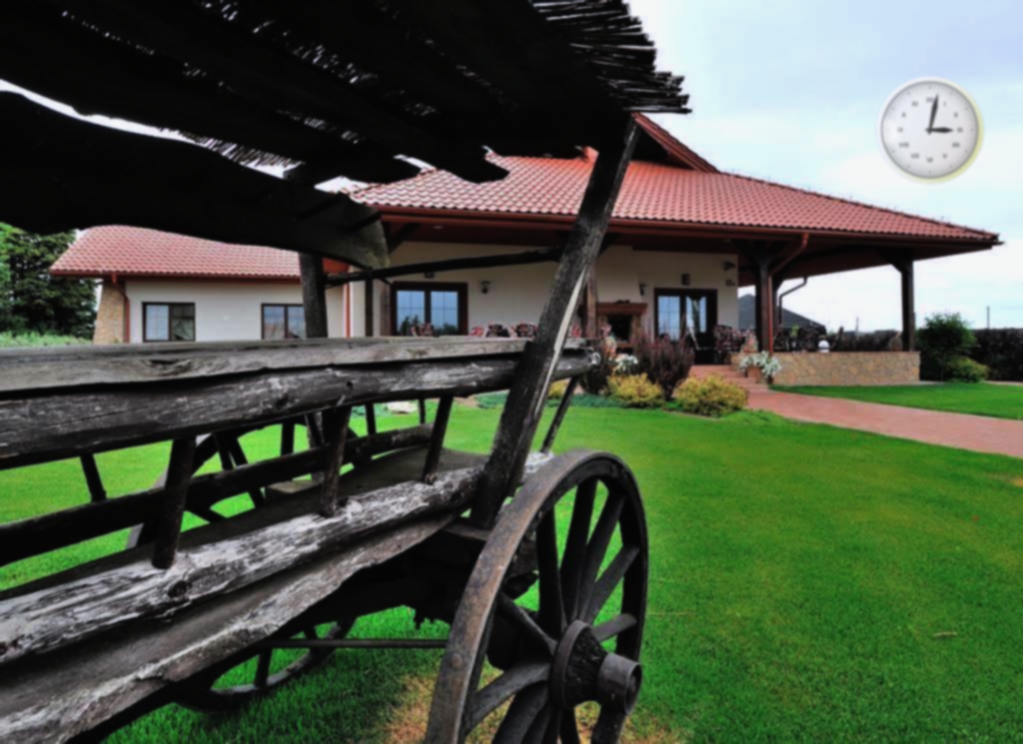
3:02
